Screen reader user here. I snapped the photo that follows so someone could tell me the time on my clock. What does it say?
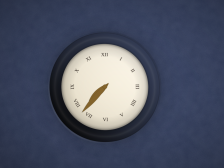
7:37
